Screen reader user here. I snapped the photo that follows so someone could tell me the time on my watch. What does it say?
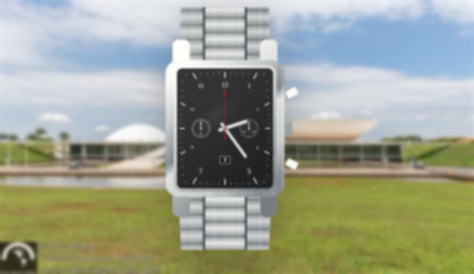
2:24
